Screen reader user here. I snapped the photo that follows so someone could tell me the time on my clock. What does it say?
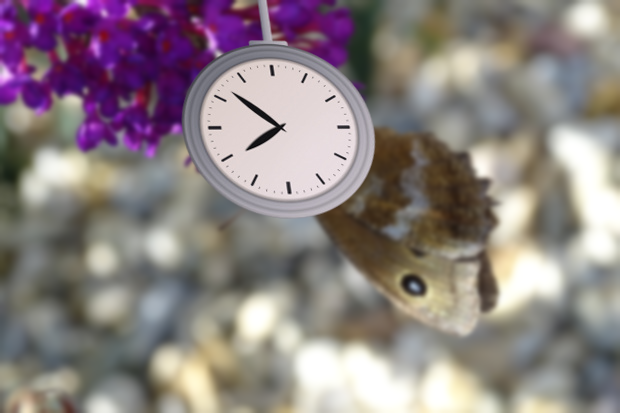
7:52
